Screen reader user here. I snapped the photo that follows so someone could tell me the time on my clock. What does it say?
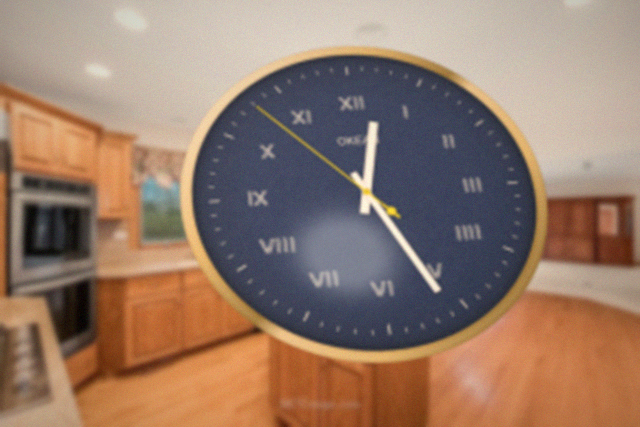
12:25:53
